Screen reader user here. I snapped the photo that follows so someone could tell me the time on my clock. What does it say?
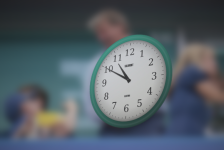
10:50
